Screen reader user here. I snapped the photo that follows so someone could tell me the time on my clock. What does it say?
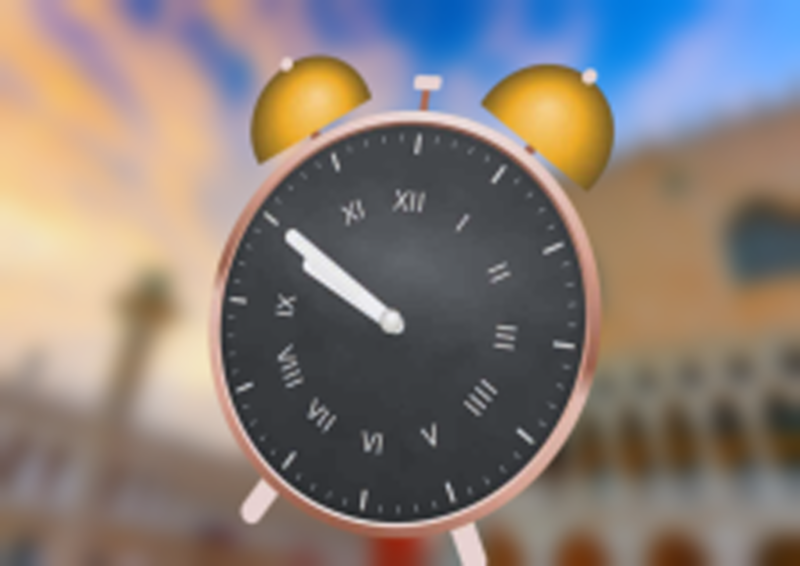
9:50
